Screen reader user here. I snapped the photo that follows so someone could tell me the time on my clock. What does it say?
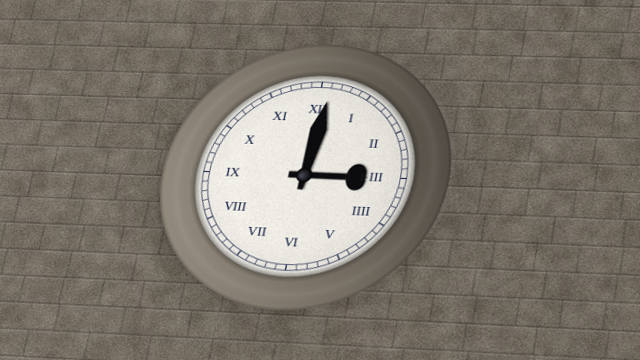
3:01
